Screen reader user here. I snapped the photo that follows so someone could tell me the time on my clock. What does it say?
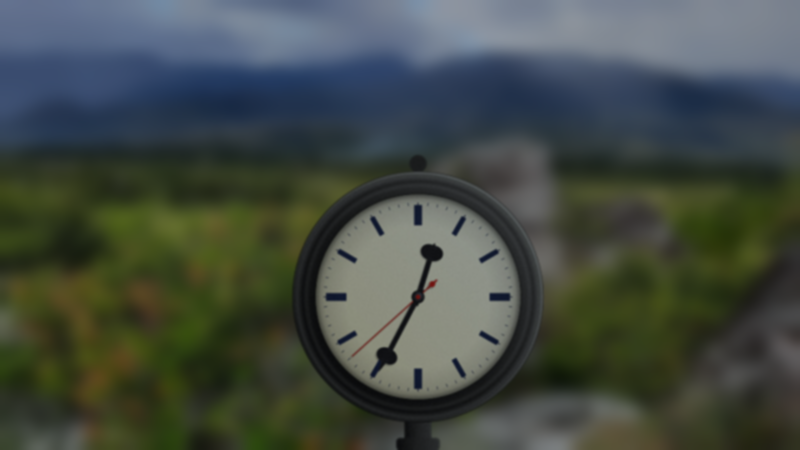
12:34:38
